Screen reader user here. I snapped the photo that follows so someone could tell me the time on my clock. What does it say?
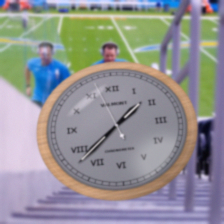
1:37:57
